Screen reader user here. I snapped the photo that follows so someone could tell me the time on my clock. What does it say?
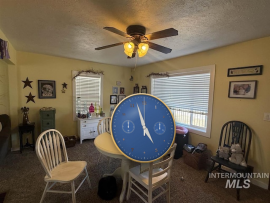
4:57
